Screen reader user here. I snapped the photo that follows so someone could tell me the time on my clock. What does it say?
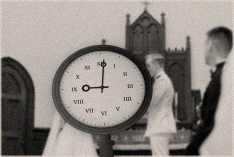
9:01
